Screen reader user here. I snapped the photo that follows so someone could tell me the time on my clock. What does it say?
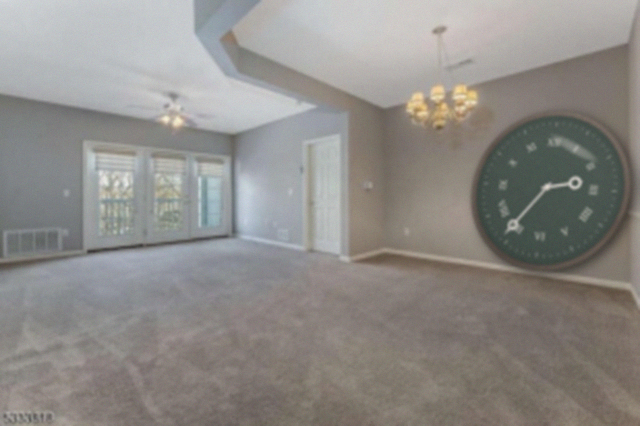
2:36
